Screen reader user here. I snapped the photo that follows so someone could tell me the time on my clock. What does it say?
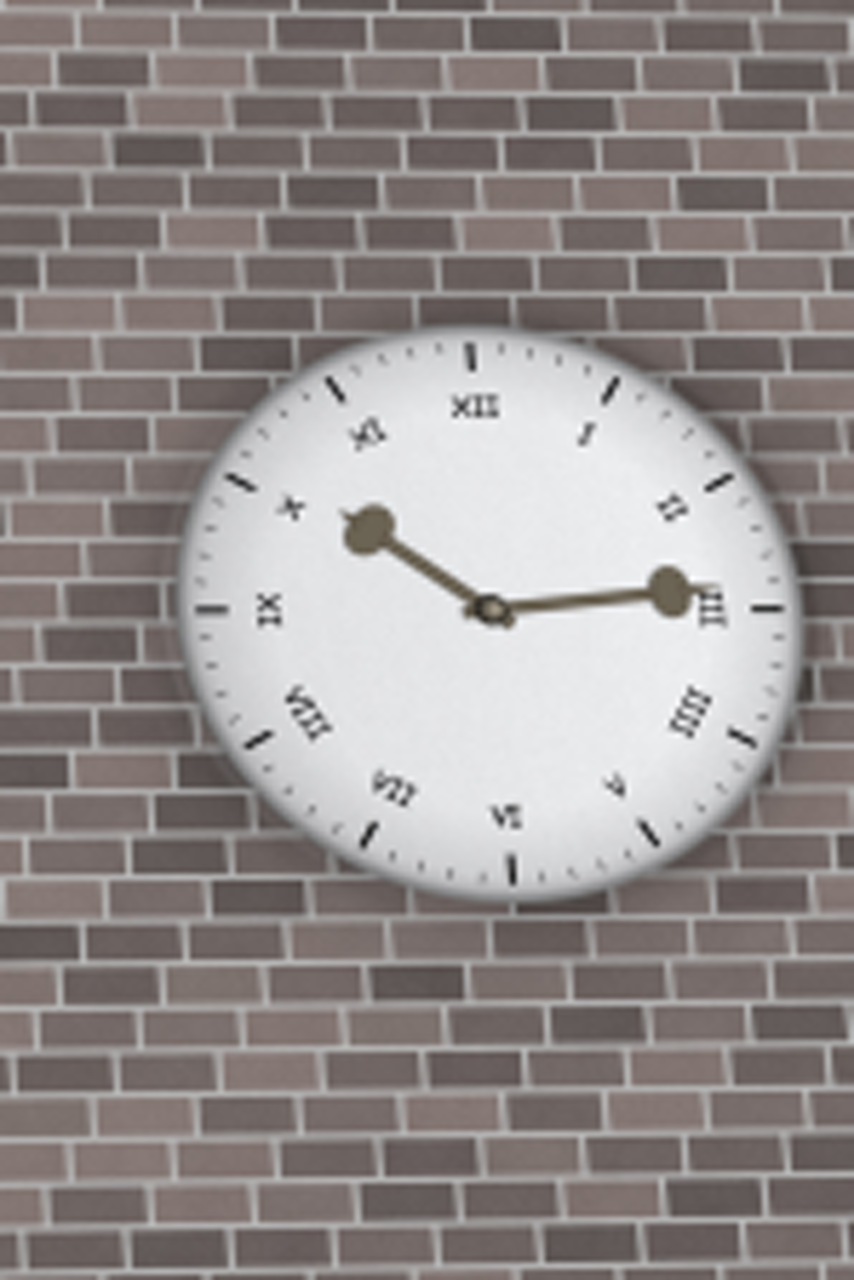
10:14
